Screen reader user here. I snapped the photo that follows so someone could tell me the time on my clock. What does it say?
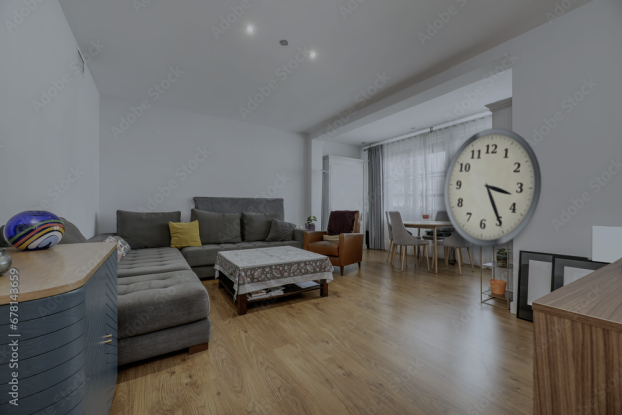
3:25
